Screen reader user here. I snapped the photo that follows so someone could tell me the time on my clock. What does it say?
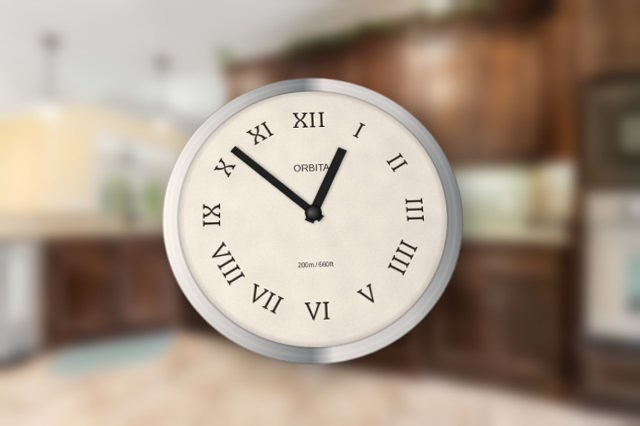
12:52
